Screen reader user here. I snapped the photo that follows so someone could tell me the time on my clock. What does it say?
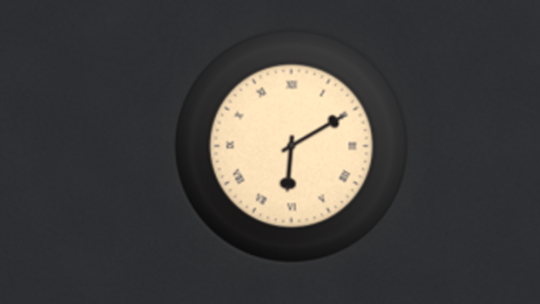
6:10
